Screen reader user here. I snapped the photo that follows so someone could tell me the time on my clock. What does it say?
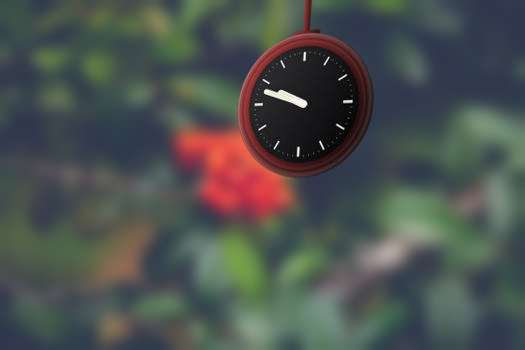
9:48
